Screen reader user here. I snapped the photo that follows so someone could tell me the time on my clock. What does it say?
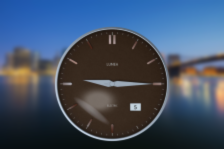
9:15
